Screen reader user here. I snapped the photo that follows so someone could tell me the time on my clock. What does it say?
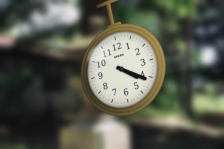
4:21
